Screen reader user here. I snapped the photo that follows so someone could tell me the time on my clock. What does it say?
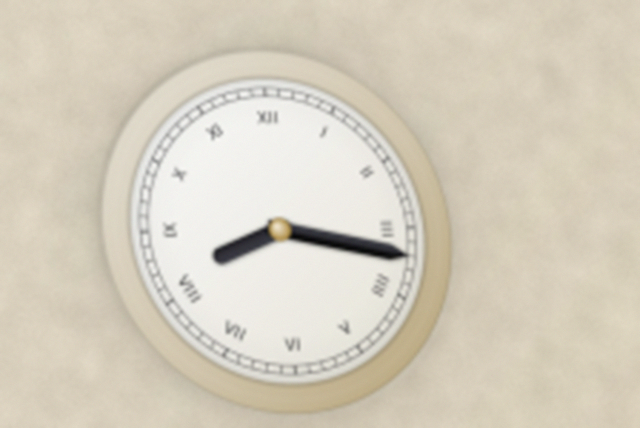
8:17
